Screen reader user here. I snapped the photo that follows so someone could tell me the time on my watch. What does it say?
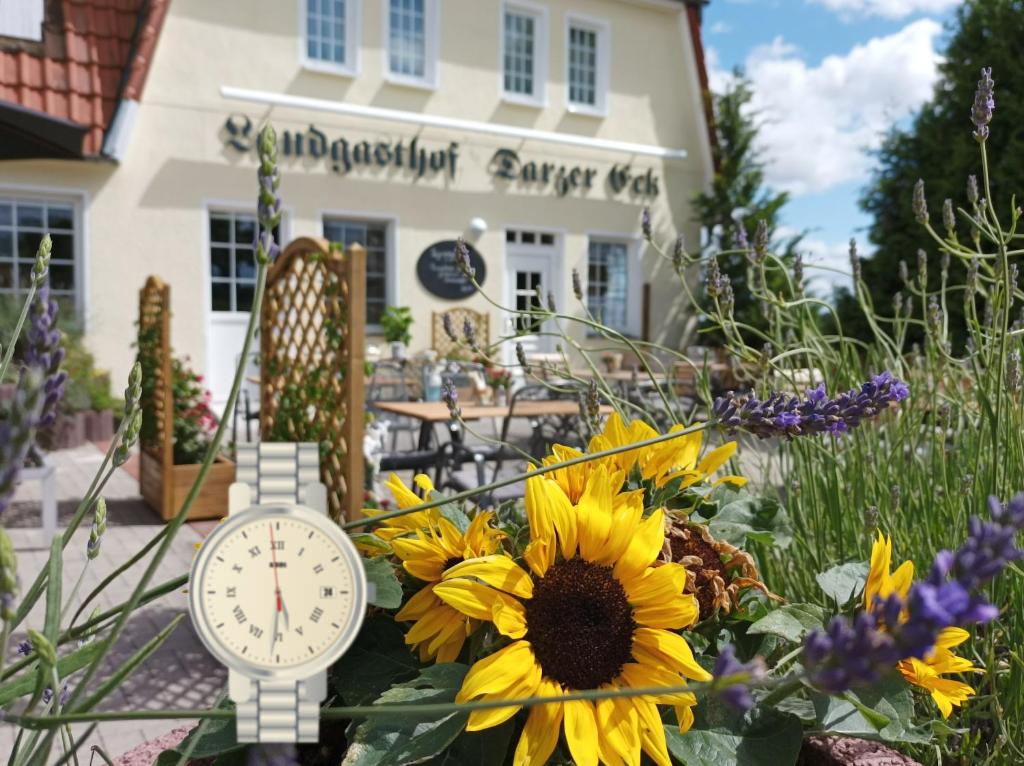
5:30:59
